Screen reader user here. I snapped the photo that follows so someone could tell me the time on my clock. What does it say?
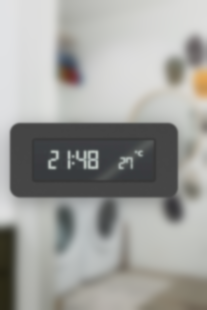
21:48
